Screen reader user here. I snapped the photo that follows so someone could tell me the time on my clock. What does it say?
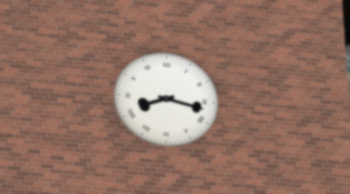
8:17
